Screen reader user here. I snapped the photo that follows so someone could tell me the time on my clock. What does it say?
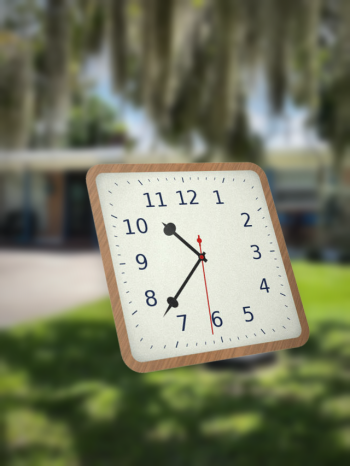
10:37:31
